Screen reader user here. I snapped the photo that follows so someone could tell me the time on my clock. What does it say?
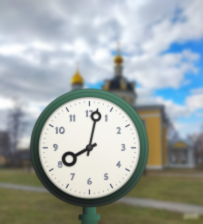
8:02
